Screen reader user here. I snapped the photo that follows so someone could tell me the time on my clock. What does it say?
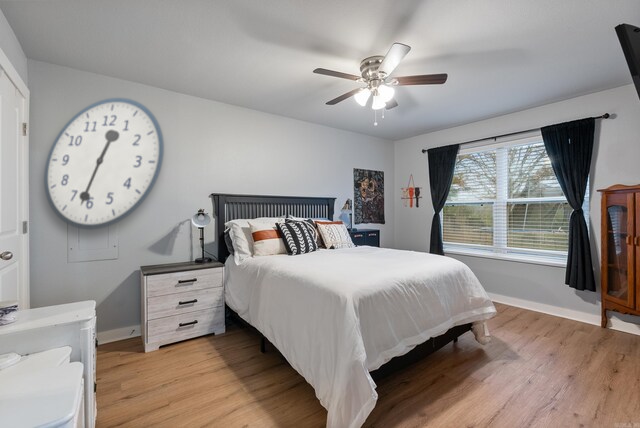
12:32
